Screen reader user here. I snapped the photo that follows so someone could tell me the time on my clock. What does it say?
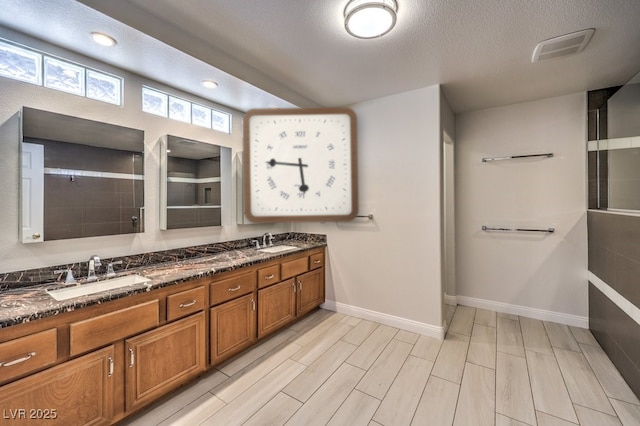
5:46
